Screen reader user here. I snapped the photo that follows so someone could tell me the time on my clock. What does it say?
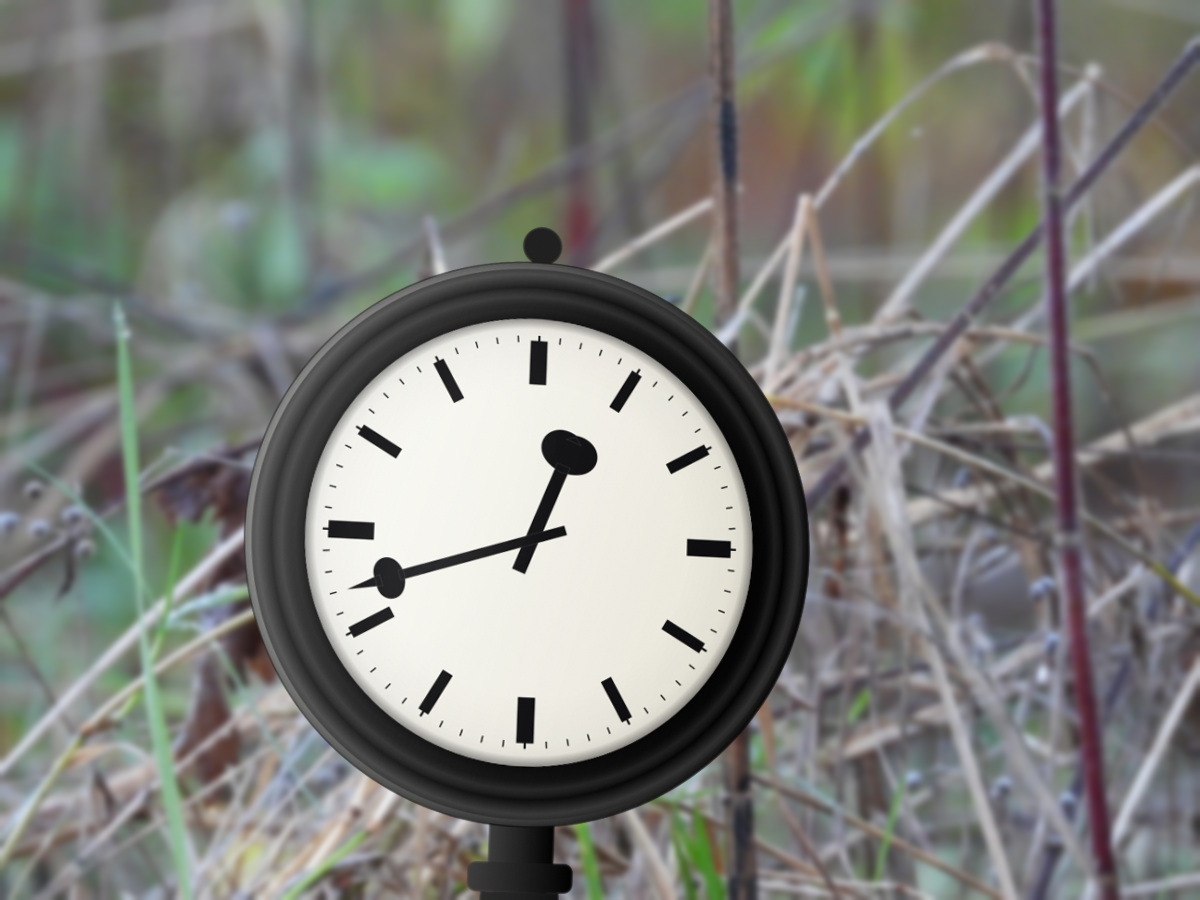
12:42
